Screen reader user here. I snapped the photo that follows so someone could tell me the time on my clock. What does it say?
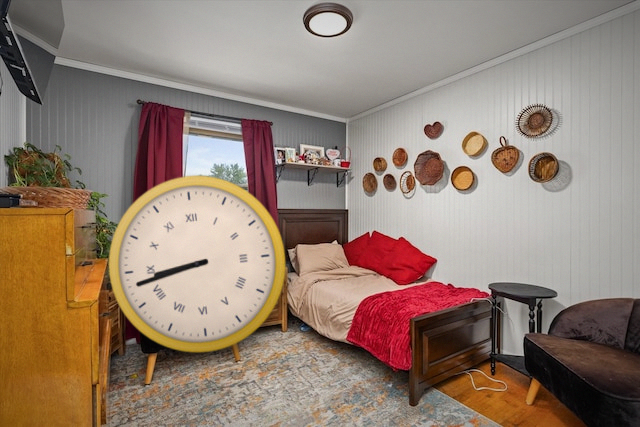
8:43
